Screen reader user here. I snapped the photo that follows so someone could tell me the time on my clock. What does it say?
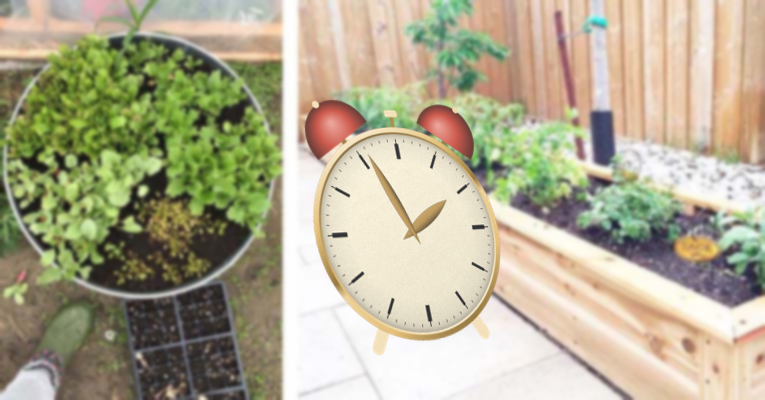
1:56
